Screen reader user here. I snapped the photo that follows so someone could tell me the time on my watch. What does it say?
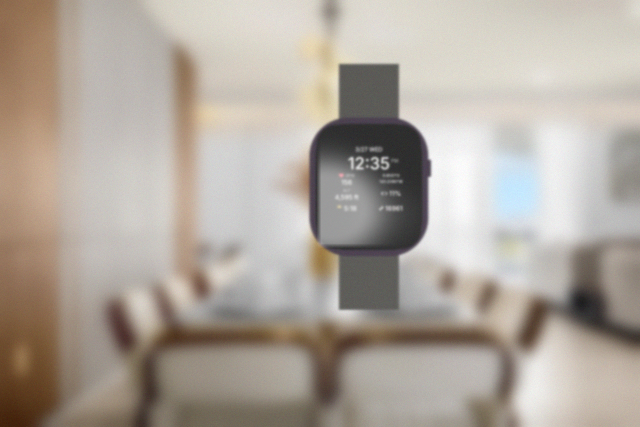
12:35
